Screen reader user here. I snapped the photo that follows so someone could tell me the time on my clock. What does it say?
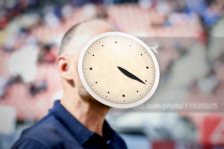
4:21
